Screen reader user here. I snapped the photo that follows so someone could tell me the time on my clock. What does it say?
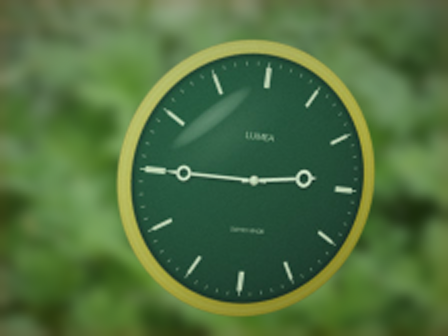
2:45
